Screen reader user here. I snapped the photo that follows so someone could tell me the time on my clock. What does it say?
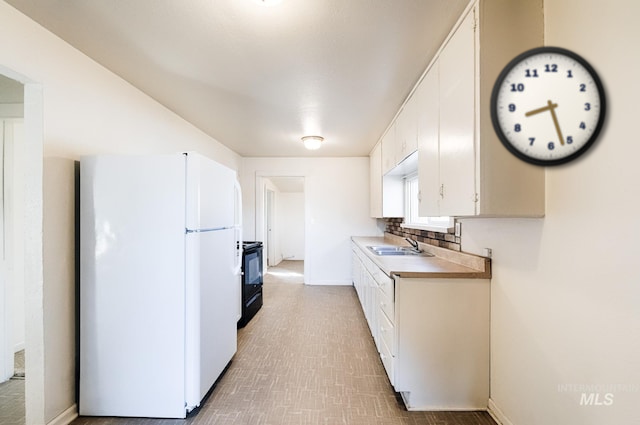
8:27
